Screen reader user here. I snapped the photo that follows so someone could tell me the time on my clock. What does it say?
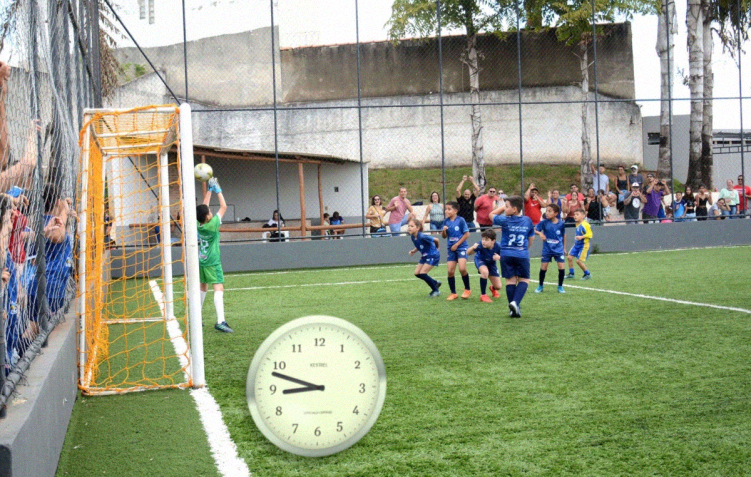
8:48
